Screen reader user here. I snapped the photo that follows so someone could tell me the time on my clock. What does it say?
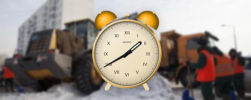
1:40
